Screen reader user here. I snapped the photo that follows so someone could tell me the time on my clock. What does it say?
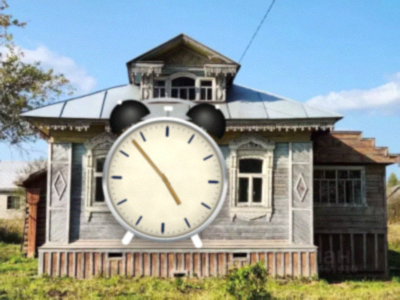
4:53
